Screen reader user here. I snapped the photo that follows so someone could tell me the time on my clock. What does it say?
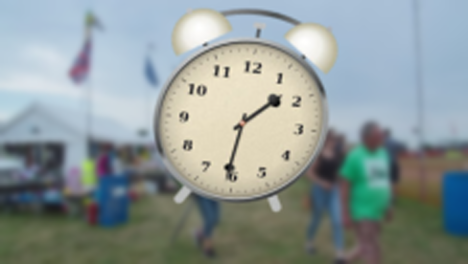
1:31
